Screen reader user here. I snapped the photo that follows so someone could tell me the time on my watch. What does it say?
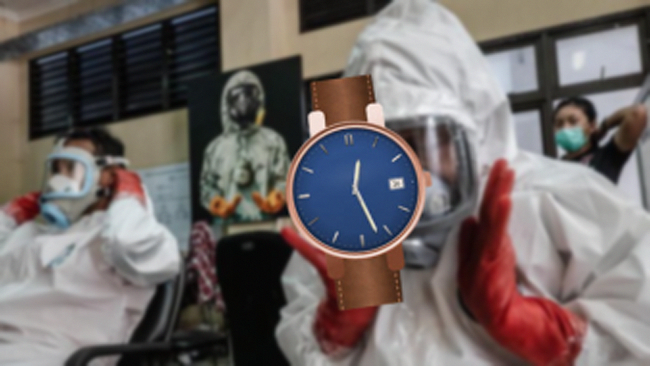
12:27
